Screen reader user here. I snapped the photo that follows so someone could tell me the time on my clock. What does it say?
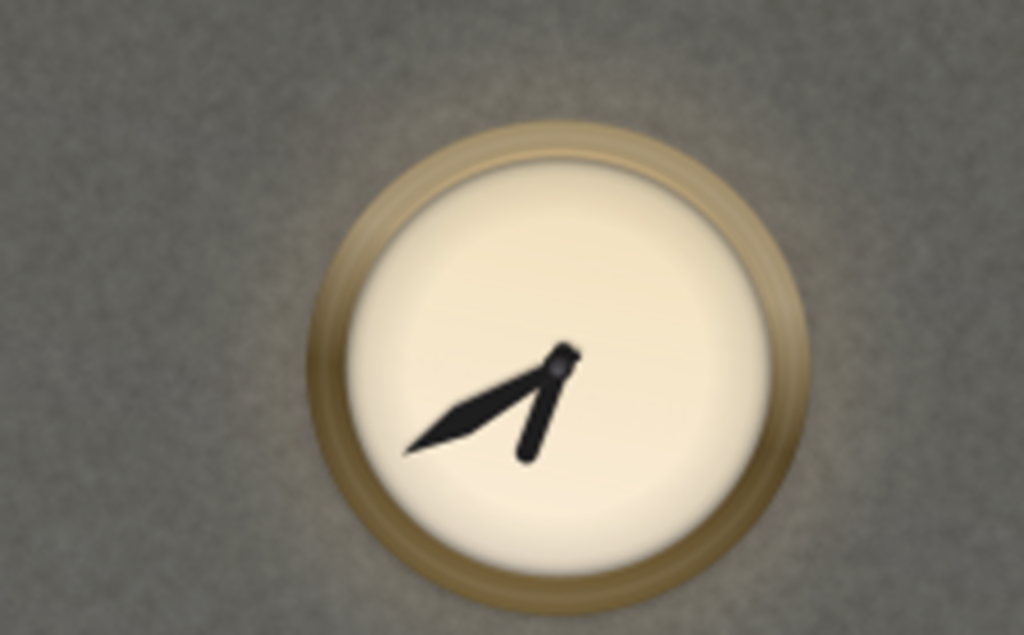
6:40
